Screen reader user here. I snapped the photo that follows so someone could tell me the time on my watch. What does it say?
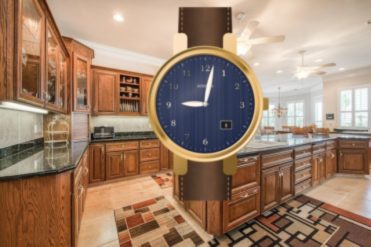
9:02
